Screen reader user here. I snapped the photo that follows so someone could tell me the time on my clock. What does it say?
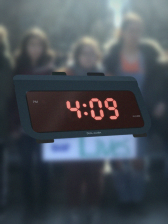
4:09
